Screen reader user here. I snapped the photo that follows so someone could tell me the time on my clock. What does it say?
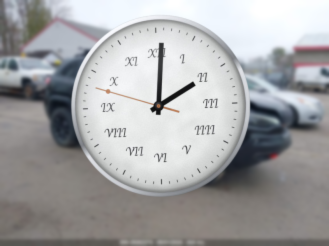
2:00:48
